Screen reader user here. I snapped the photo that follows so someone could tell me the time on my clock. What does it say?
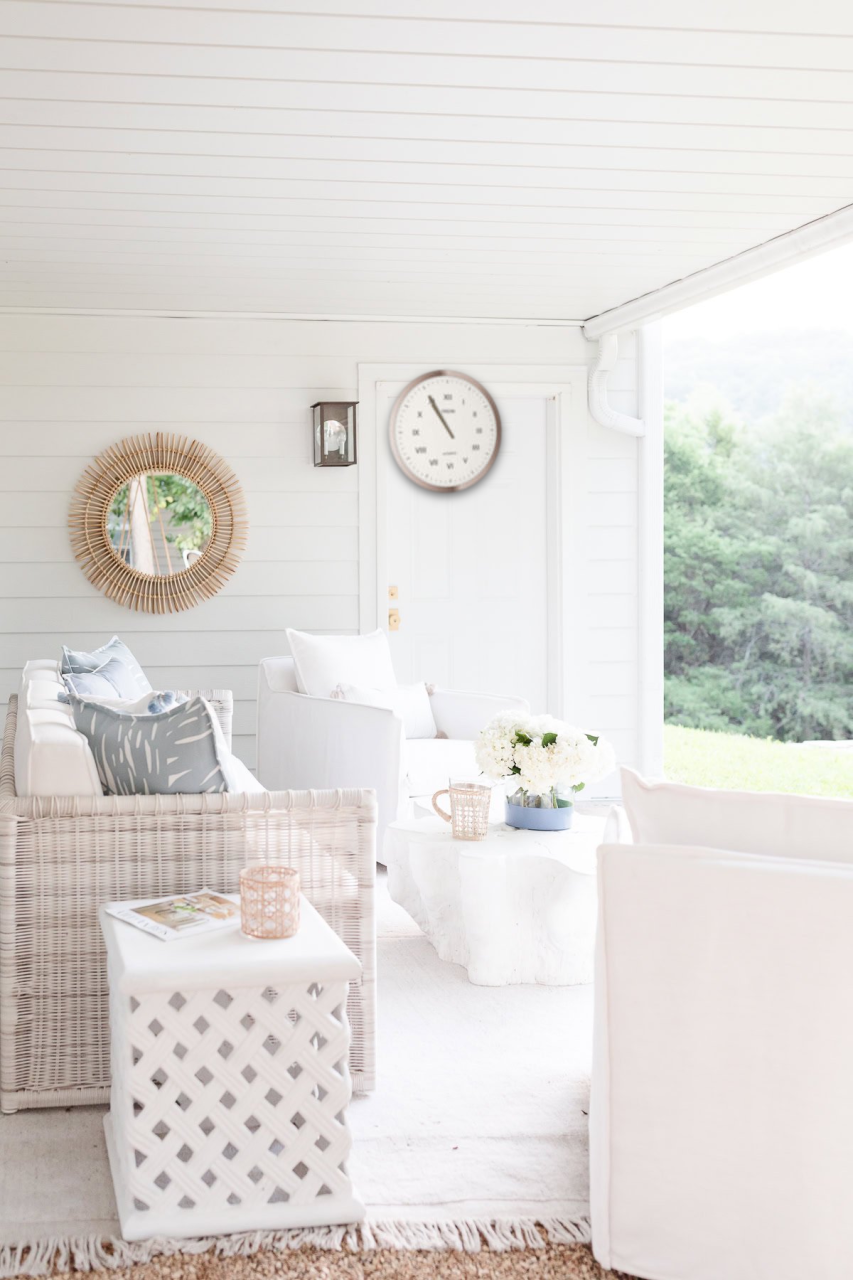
10:55
